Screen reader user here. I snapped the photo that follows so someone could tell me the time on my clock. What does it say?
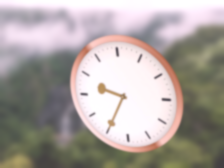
9:35
